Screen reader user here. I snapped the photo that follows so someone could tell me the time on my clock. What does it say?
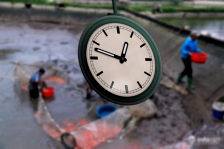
12:48
